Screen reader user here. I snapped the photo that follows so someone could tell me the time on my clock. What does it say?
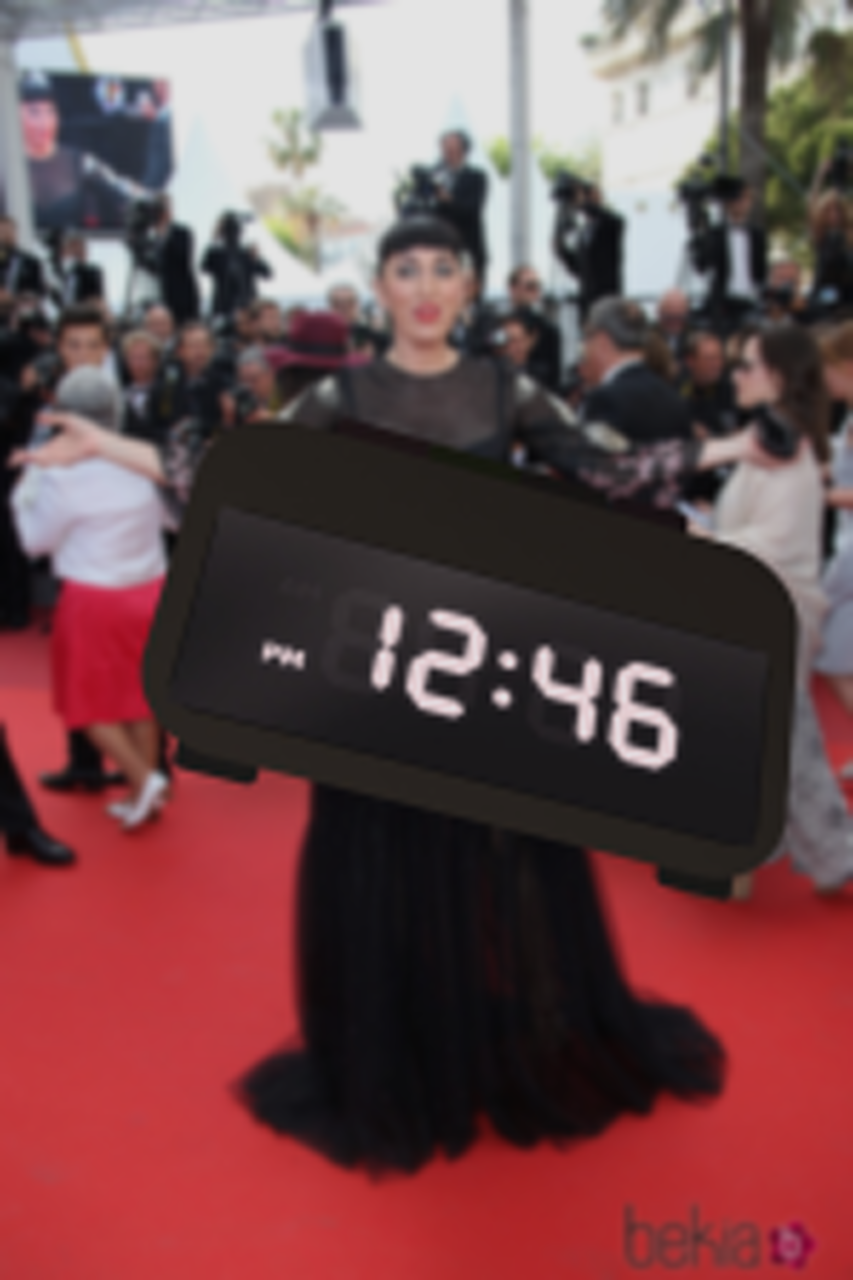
12:46
